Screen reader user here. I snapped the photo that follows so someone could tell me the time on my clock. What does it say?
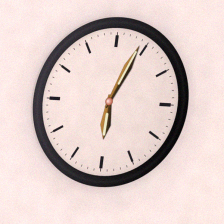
6:04
